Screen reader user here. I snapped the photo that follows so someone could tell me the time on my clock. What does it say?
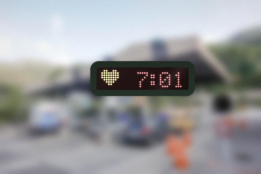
7:01
